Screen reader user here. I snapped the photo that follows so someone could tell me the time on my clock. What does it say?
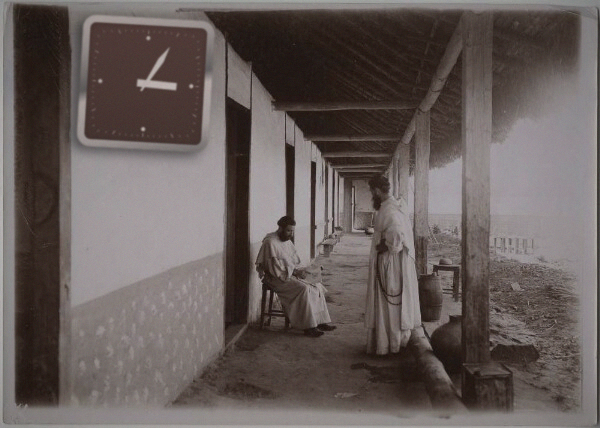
3:05
